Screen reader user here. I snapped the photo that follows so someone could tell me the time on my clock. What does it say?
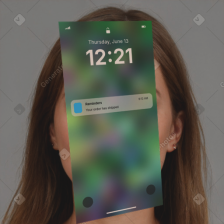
12:21
